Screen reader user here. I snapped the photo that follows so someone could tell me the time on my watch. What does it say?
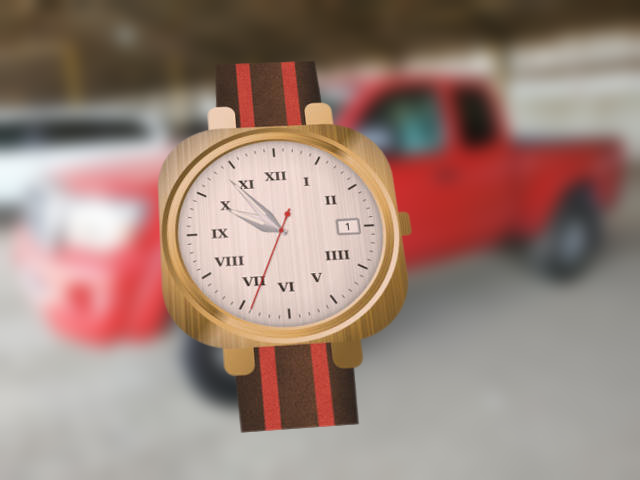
9:53:34
